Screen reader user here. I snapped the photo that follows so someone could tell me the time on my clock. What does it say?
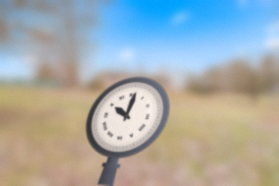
10:01
